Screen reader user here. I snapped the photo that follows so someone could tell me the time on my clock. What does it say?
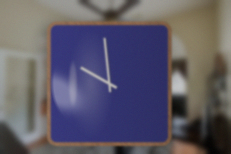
9:59
